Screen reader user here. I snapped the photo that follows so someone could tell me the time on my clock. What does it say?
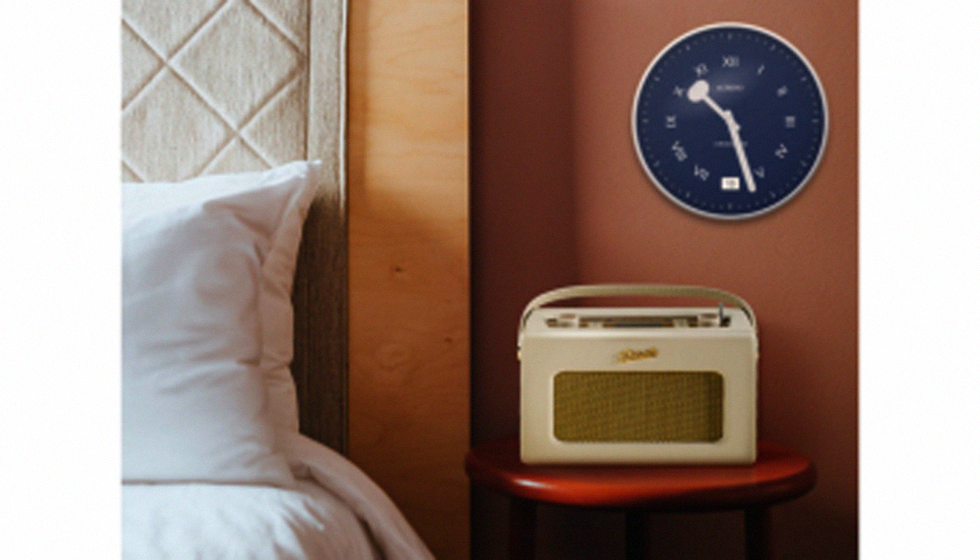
10:27
